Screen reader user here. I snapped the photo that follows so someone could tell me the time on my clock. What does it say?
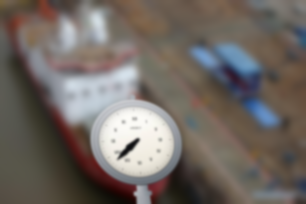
7:38
